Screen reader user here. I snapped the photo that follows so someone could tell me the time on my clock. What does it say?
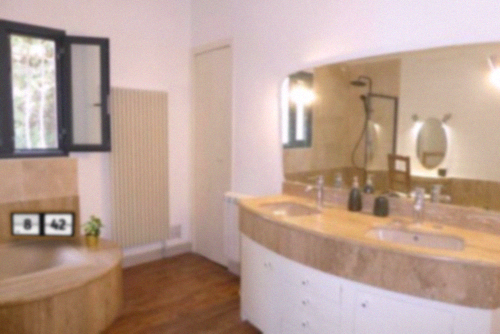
8:42
